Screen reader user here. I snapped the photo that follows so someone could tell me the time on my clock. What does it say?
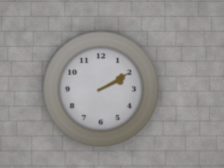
2:10
